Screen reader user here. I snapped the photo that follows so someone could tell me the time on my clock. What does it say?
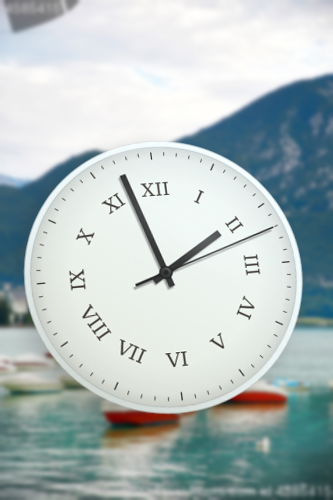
1:57:12
